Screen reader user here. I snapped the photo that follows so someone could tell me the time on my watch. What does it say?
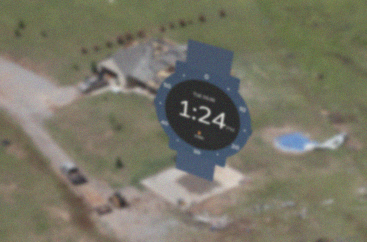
1:24
